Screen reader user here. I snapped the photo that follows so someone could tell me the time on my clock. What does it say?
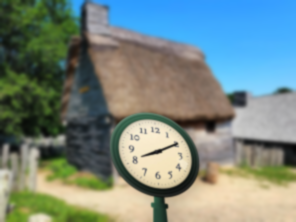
8:10
